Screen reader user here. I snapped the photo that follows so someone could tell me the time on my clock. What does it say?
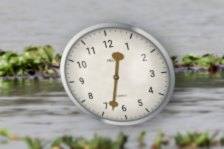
12:33
